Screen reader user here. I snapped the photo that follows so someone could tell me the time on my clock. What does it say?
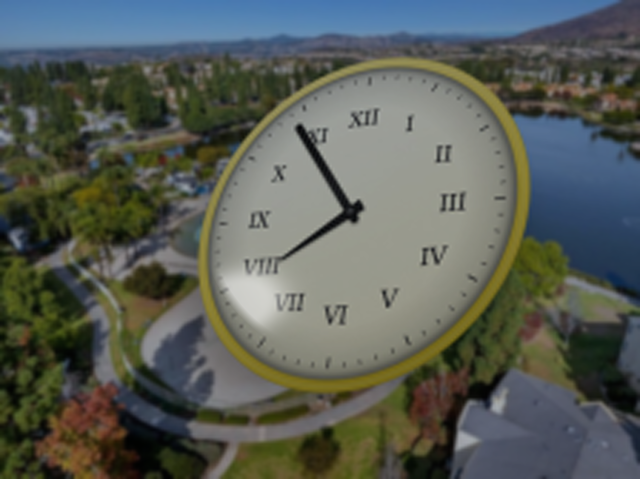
7:54
